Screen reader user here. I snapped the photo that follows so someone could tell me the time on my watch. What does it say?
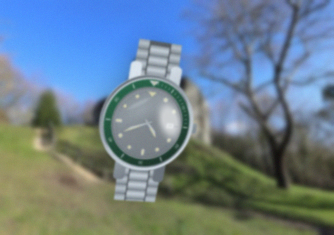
4:41
